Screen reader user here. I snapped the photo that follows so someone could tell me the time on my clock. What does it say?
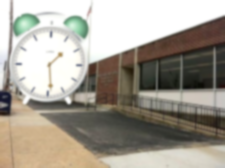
1:29
